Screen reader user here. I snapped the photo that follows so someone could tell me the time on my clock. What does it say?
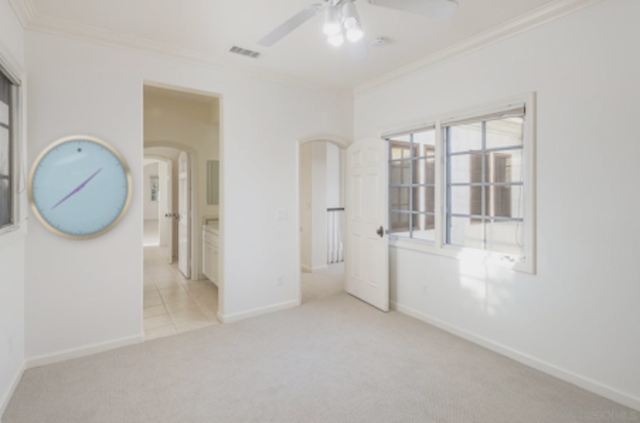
1:39
